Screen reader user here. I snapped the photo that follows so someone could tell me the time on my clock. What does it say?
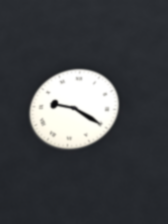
9:20
